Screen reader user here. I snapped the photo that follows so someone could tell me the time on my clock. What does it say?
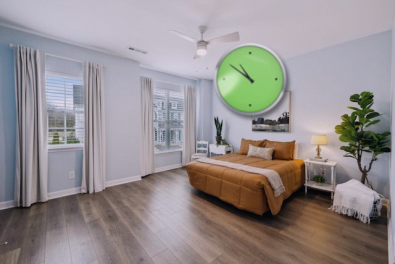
10:51
